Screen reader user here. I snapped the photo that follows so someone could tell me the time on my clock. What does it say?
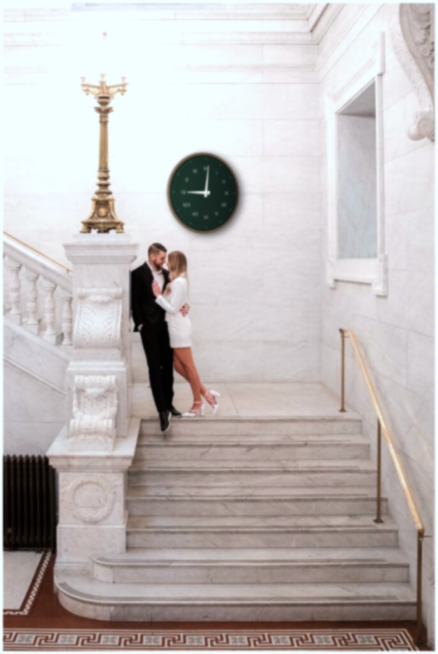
9:01
